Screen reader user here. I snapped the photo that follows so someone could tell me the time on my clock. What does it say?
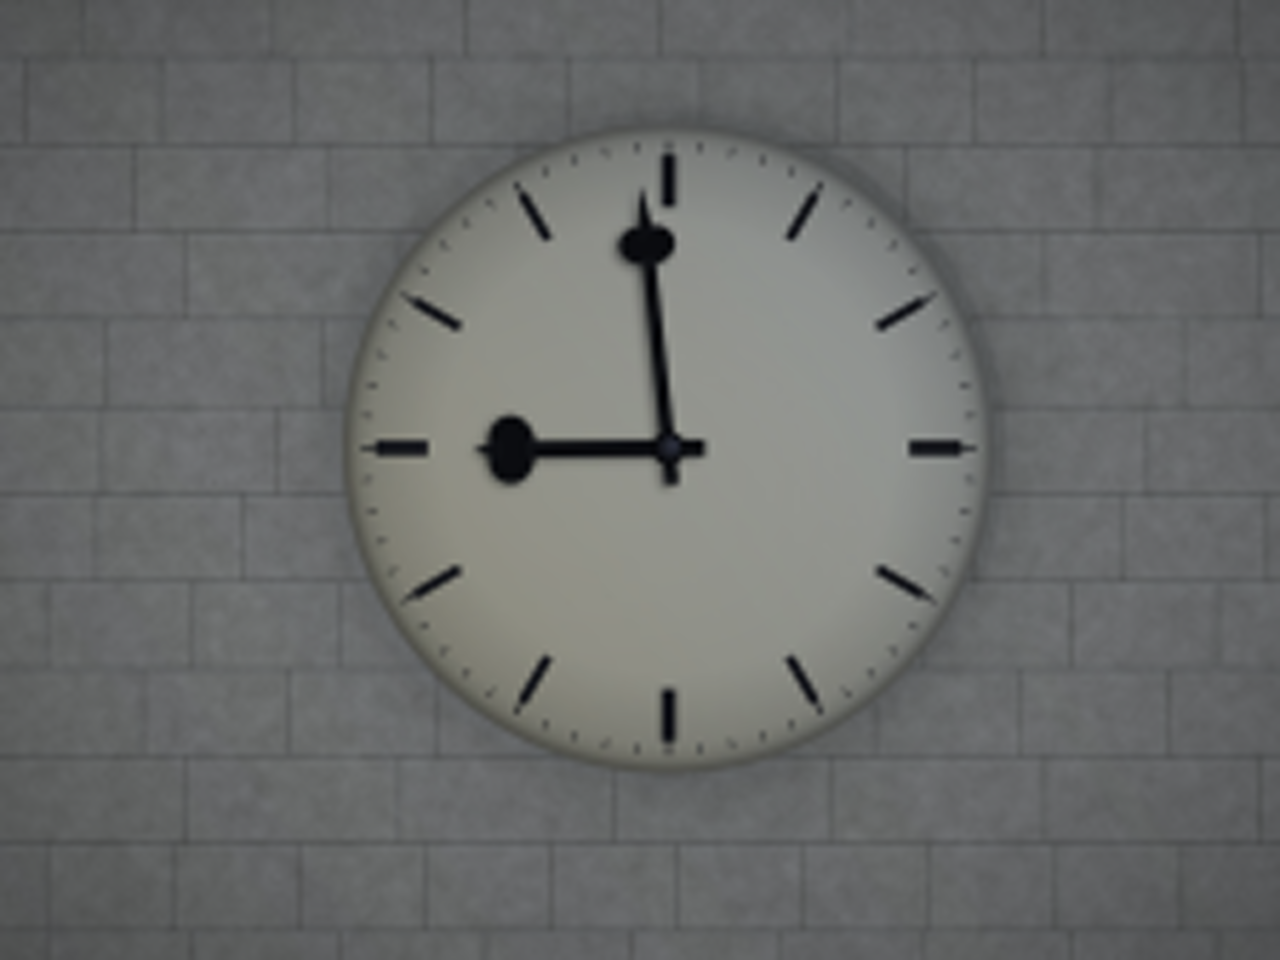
8:59
